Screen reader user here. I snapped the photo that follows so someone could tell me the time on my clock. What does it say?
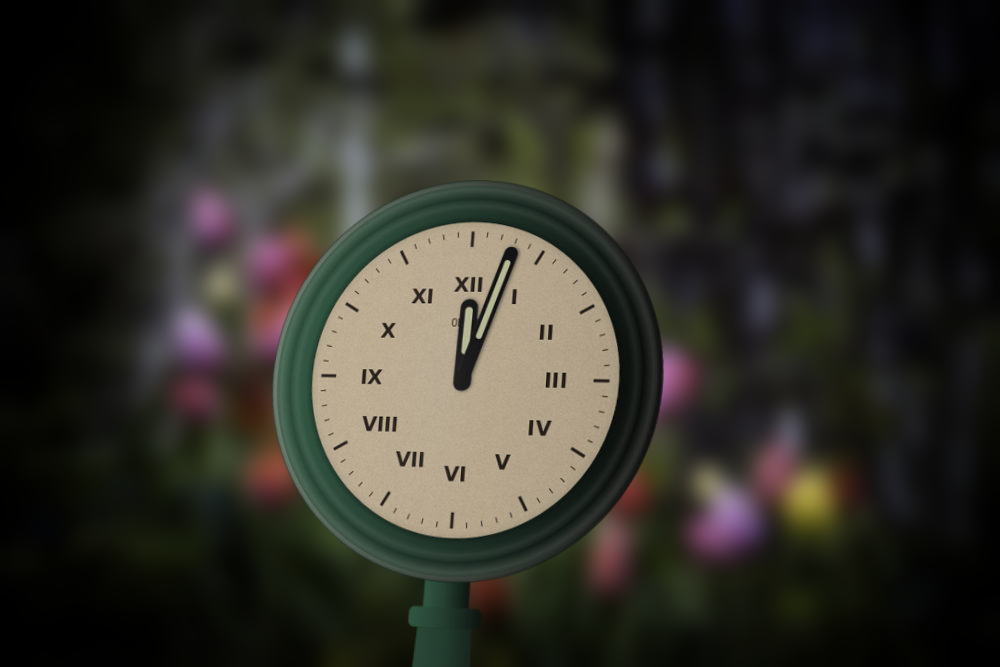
12:03
